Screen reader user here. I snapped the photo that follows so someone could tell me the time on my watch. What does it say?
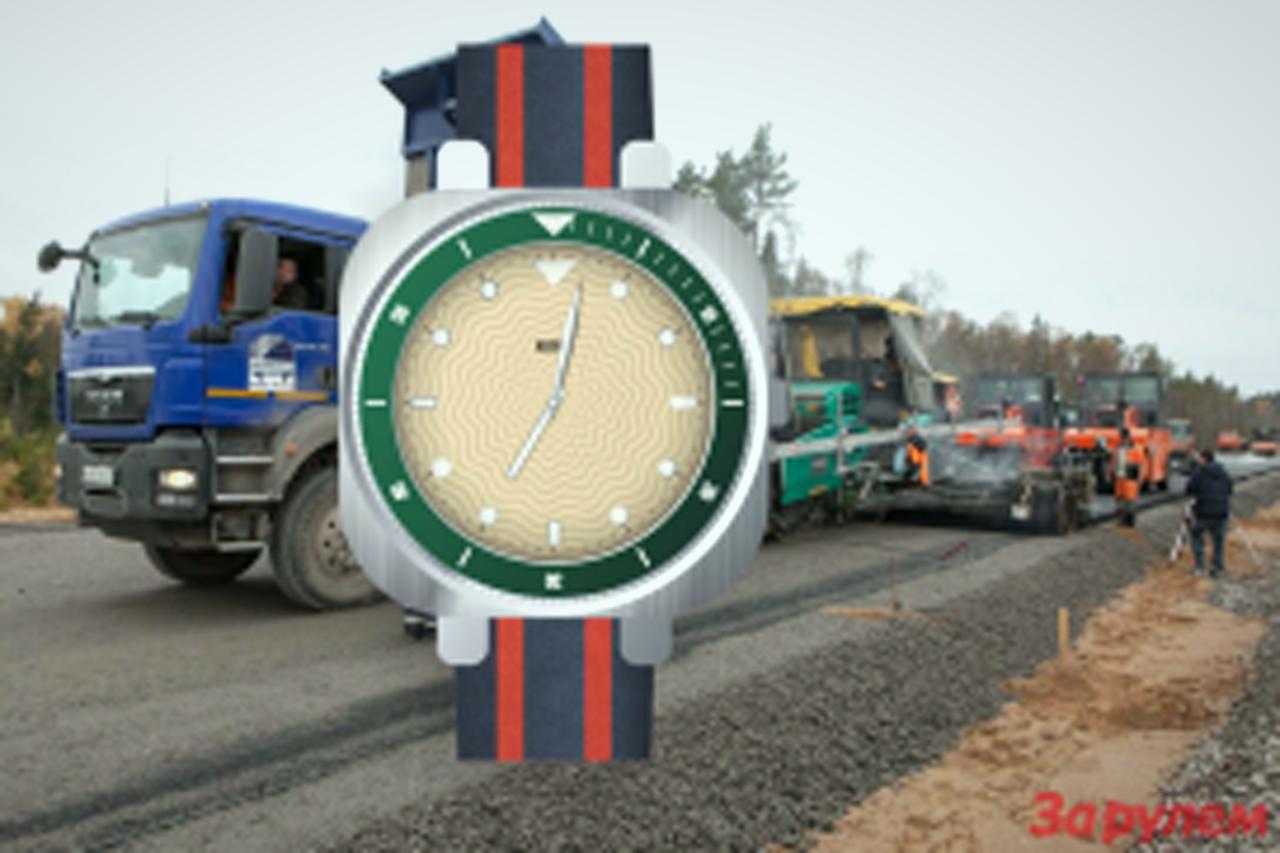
7:02
